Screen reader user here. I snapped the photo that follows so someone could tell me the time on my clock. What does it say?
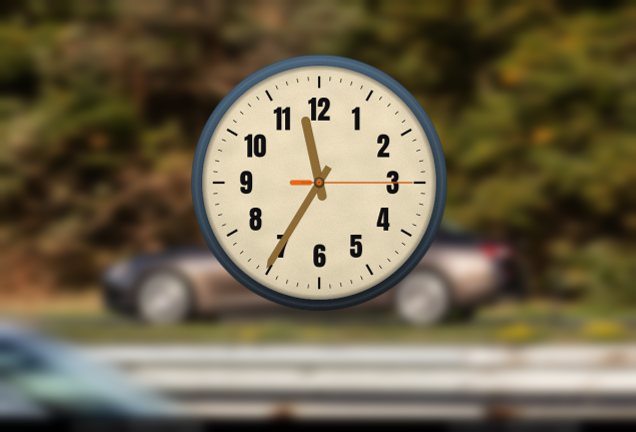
11:35:15
